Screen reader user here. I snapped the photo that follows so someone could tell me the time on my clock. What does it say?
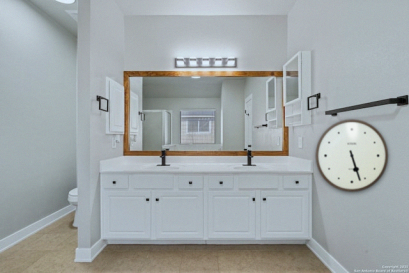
5:27
